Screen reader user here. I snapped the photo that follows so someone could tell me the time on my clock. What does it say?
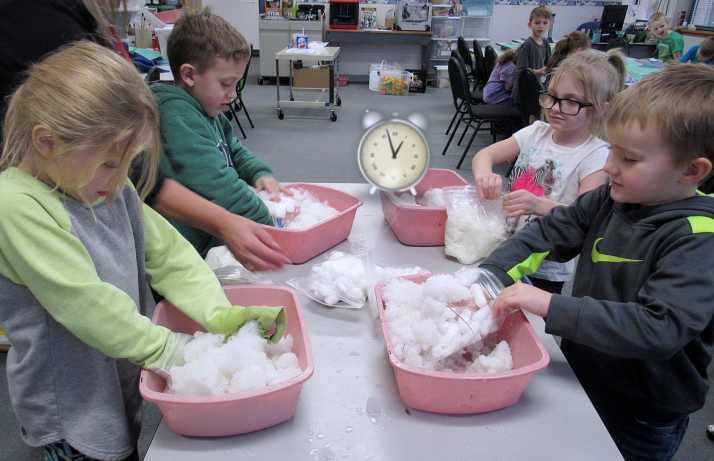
12:57
